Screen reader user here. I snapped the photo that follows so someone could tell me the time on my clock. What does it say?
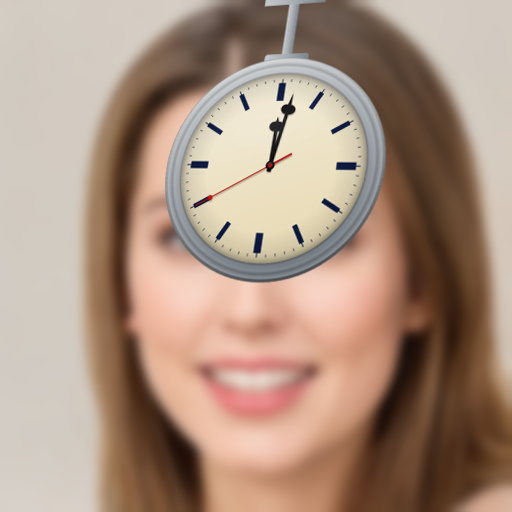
12:01:40
